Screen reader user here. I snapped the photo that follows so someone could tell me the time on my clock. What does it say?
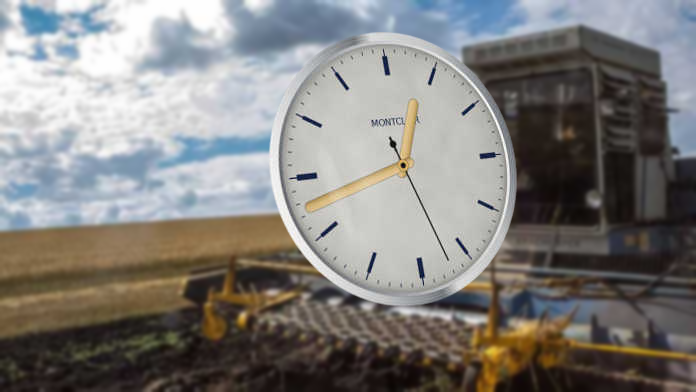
12:42:27
